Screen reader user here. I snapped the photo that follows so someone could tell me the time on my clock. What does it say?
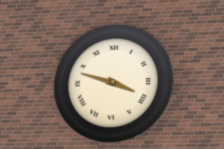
3:48
